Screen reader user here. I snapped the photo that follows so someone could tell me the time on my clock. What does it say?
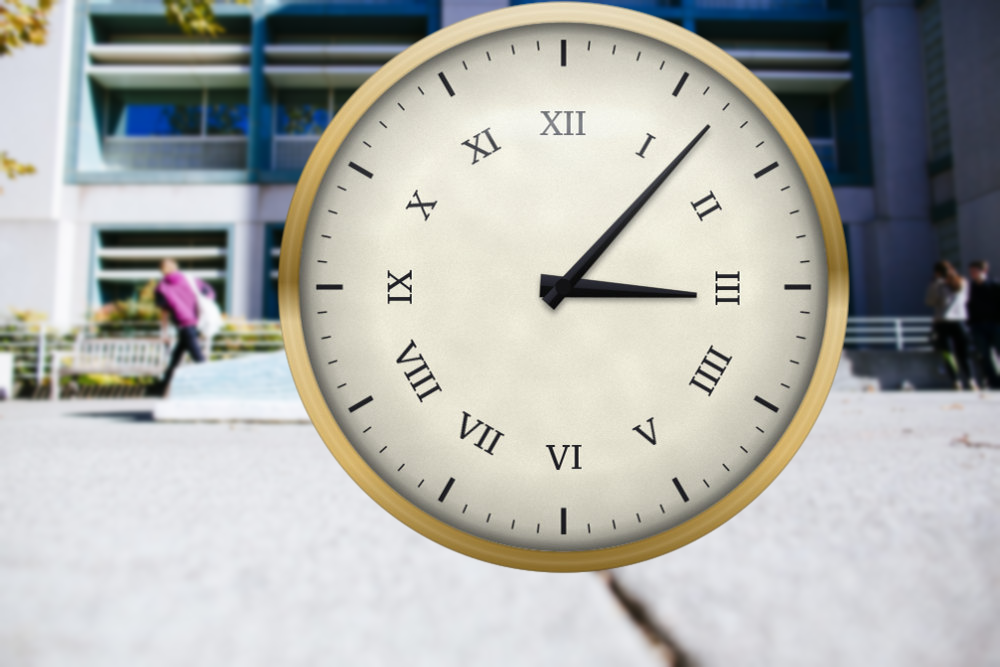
3:07
